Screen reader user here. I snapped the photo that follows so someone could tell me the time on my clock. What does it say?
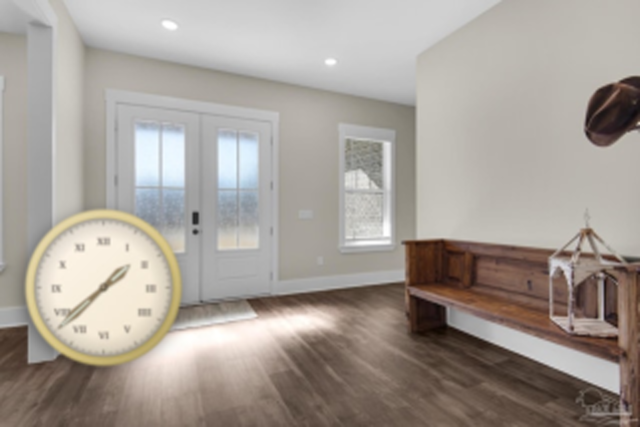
1:38
